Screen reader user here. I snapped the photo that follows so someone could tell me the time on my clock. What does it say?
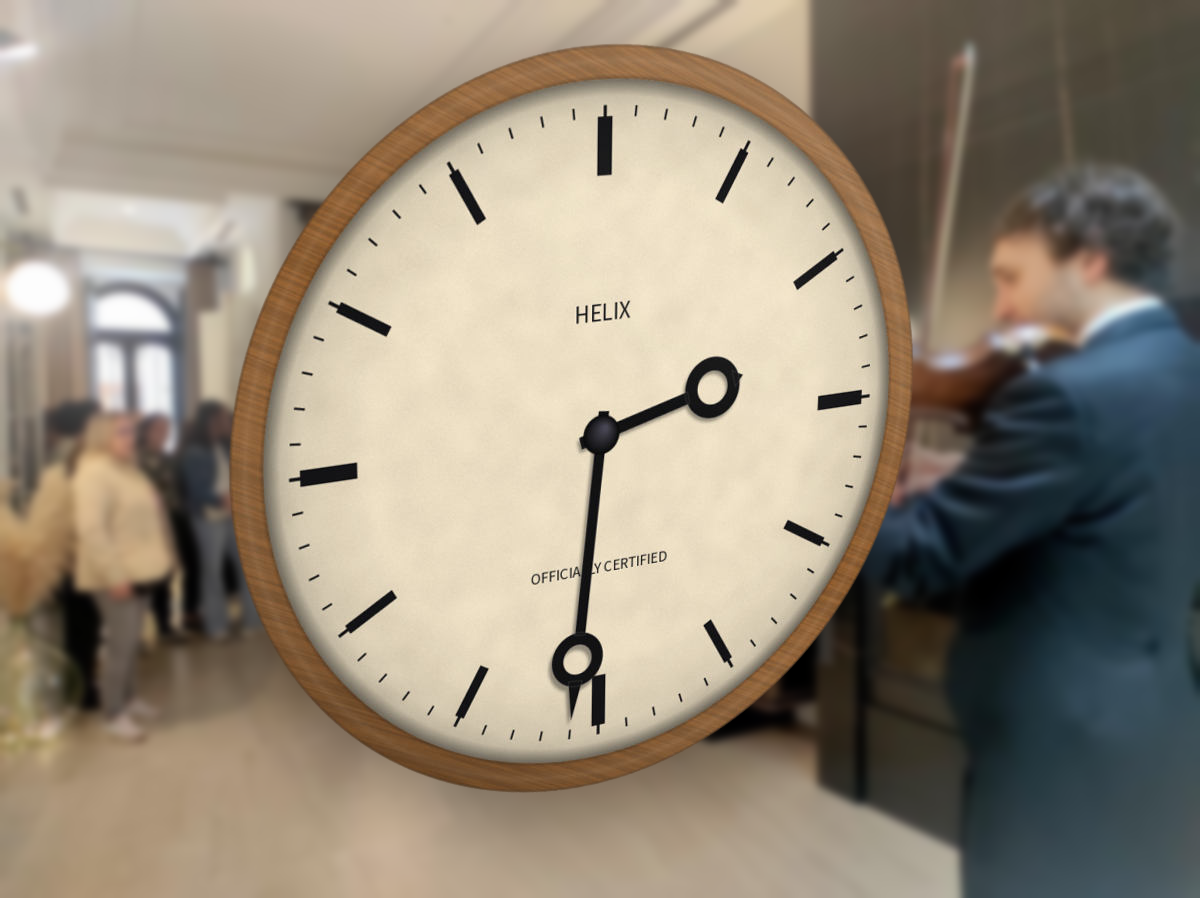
2:31
